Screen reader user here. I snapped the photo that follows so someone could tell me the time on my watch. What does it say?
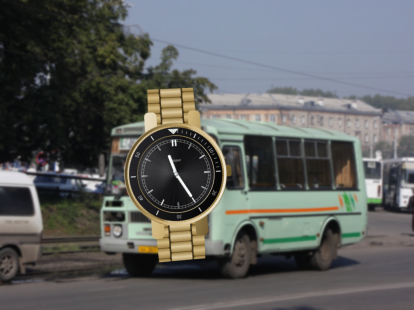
11:25
